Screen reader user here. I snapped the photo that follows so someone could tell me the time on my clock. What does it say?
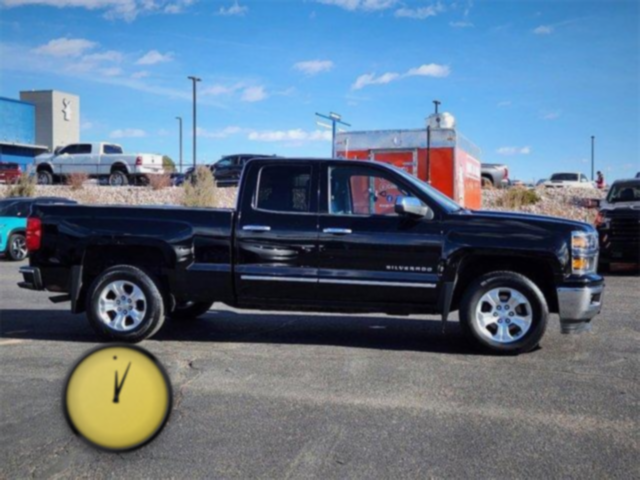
12:04
